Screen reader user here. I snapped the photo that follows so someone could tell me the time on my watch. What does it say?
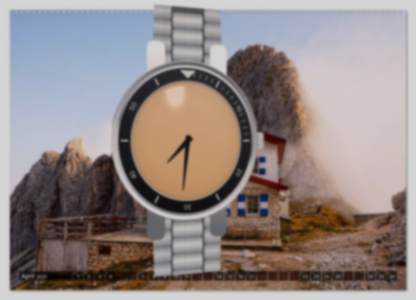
7:31
